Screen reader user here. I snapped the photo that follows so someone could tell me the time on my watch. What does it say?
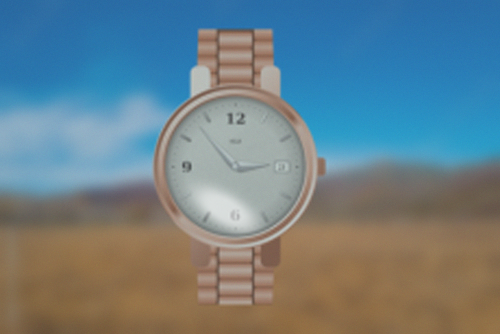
2:53
